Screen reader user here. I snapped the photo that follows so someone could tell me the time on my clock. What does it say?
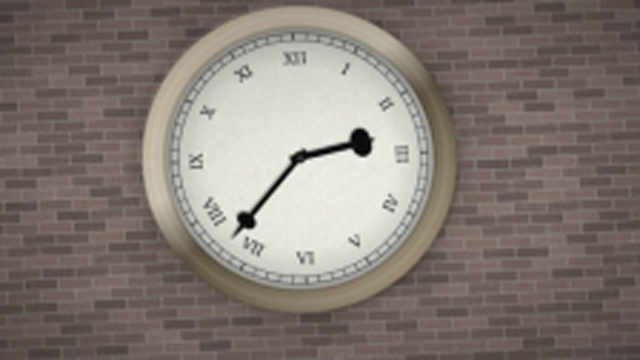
2:37
